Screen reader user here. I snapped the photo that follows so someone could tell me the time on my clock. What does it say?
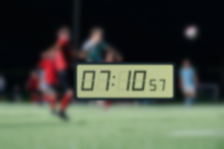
7:10:57
